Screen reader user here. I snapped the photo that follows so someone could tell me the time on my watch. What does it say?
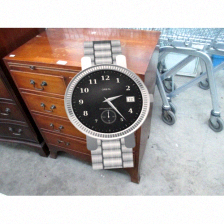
2:24
